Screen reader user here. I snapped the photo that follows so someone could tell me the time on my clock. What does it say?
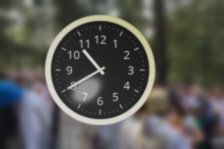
10:40
